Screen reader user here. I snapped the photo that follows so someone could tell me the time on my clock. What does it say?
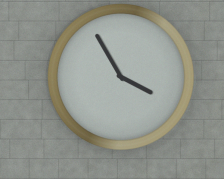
3:55
